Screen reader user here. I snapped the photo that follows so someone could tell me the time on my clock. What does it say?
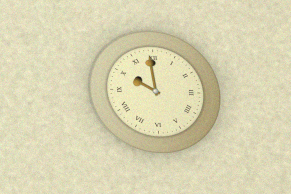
9:59
